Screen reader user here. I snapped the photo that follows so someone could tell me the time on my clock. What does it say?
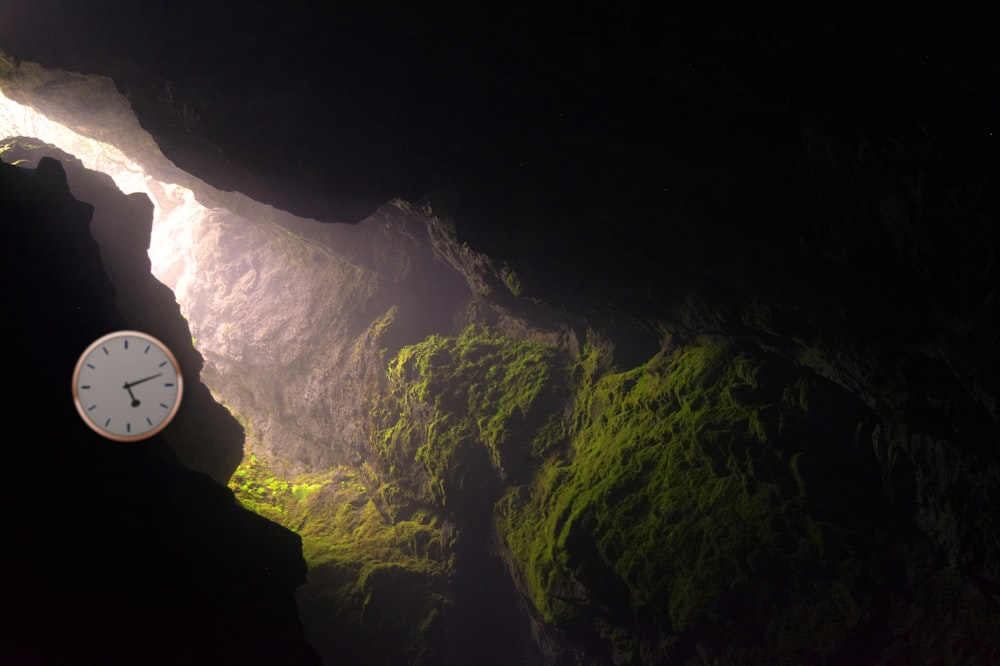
5:12
